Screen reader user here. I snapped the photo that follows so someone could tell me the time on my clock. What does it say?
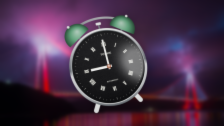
9:00
